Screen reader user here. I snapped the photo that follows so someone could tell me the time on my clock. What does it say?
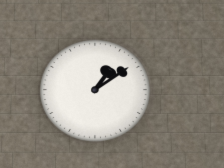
1:09
